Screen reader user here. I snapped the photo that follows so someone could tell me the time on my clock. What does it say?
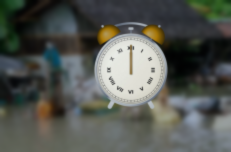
12:00
